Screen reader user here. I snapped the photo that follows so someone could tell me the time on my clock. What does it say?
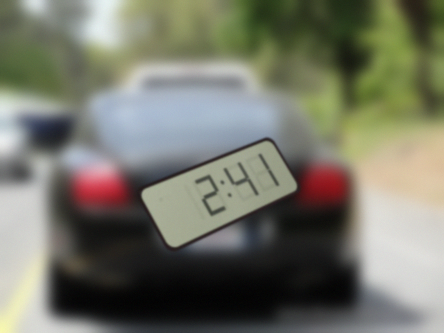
2:41
